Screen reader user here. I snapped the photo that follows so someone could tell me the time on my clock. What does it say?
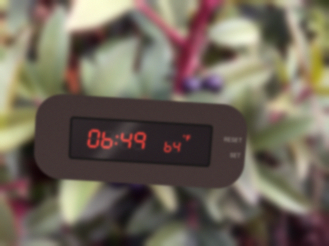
6:49
